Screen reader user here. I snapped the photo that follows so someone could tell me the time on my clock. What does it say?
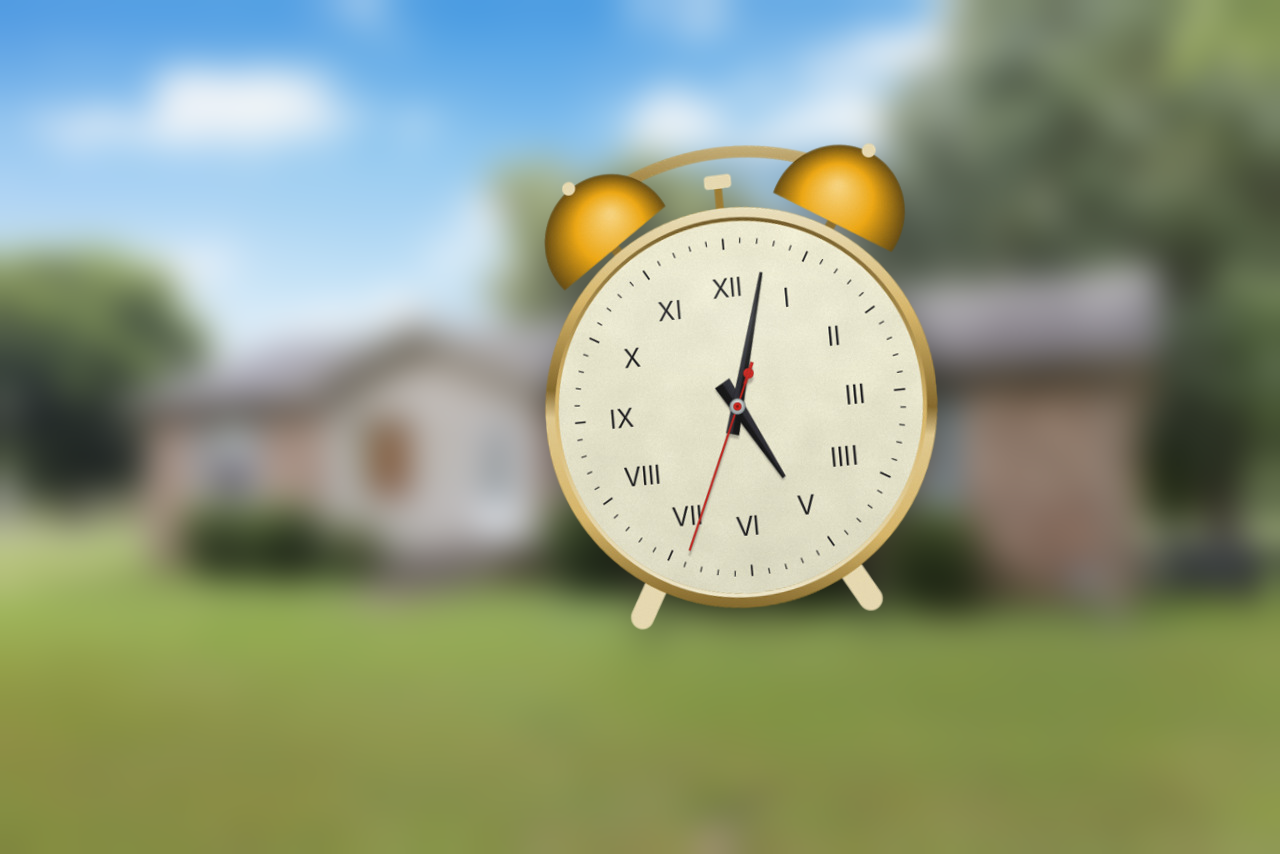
5:02:34
